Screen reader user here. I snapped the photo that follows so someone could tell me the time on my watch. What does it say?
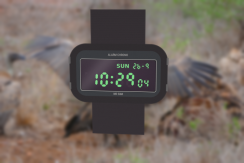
10:29:04
